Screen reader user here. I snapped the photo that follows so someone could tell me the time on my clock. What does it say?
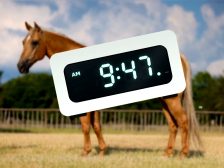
9:47
